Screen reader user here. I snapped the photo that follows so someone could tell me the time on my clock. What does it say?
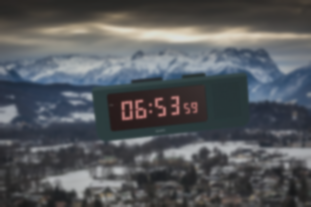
6:53
